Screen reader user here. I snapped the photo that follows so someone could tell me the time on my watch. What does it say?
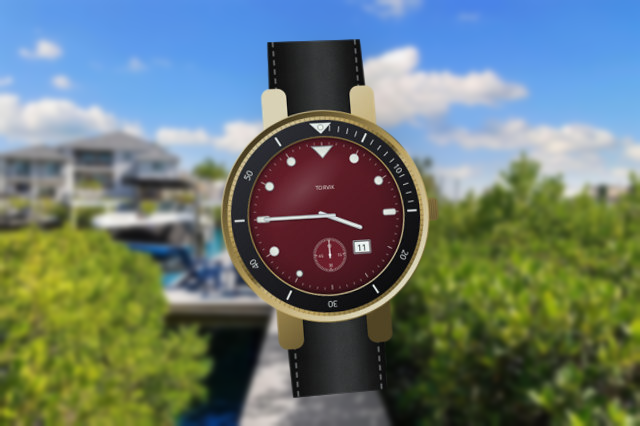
3:45
